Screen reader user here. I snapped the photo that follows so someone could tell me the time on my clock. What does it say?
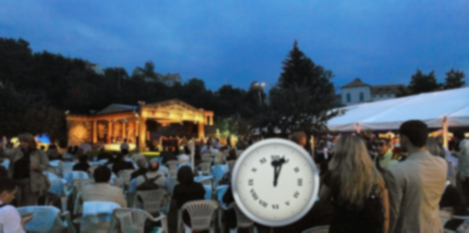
12:03
